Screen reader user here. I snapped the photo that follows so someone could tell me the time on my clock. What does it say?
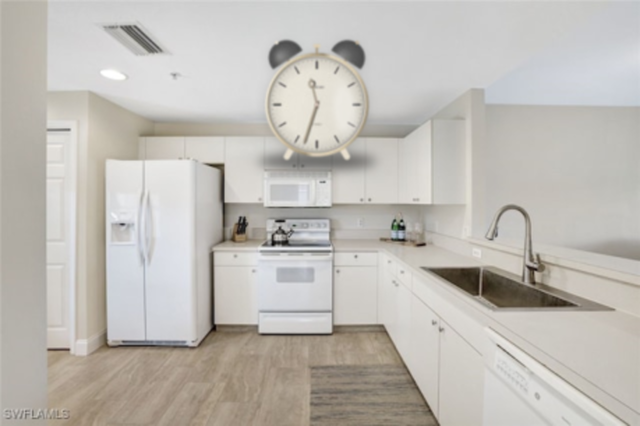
11:33
